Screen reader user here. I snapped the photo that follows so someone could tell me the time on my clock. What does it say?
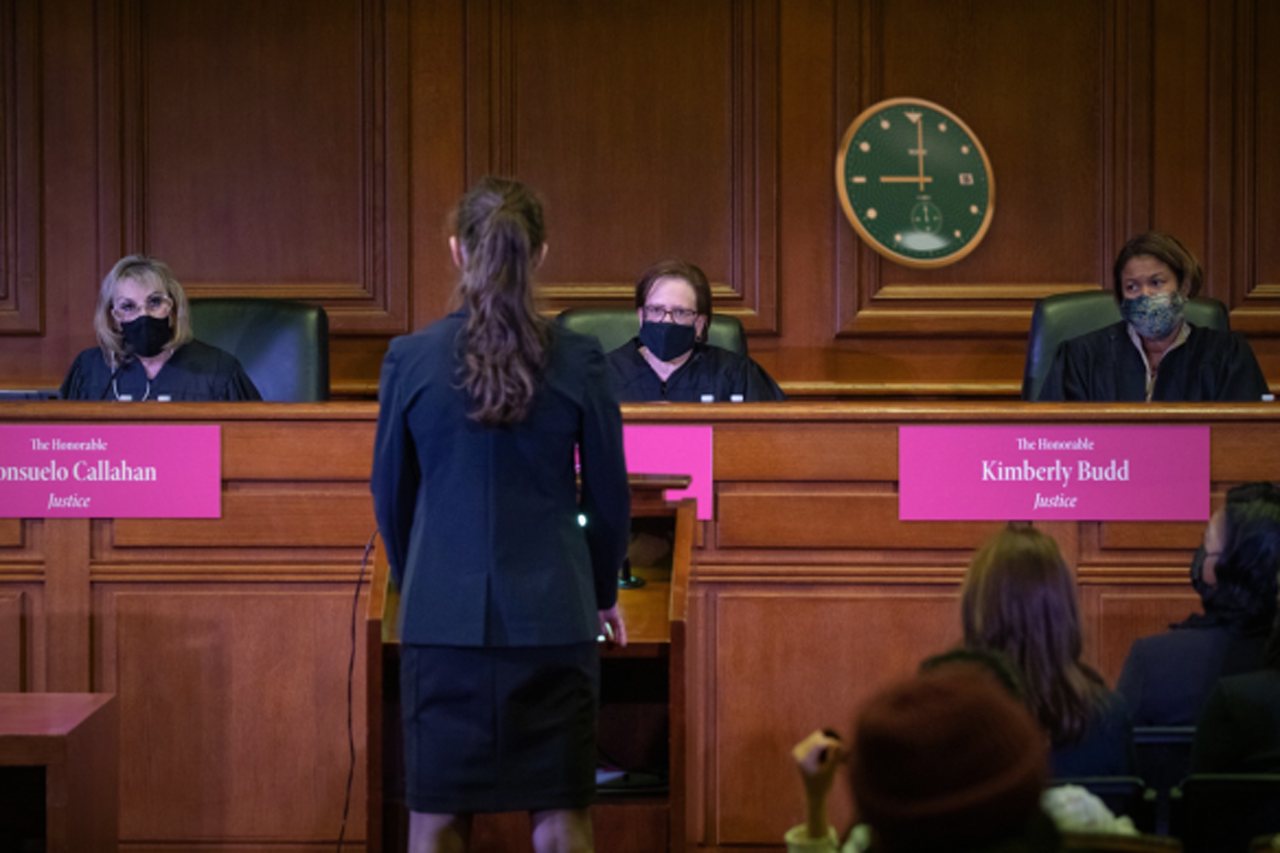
9:01
